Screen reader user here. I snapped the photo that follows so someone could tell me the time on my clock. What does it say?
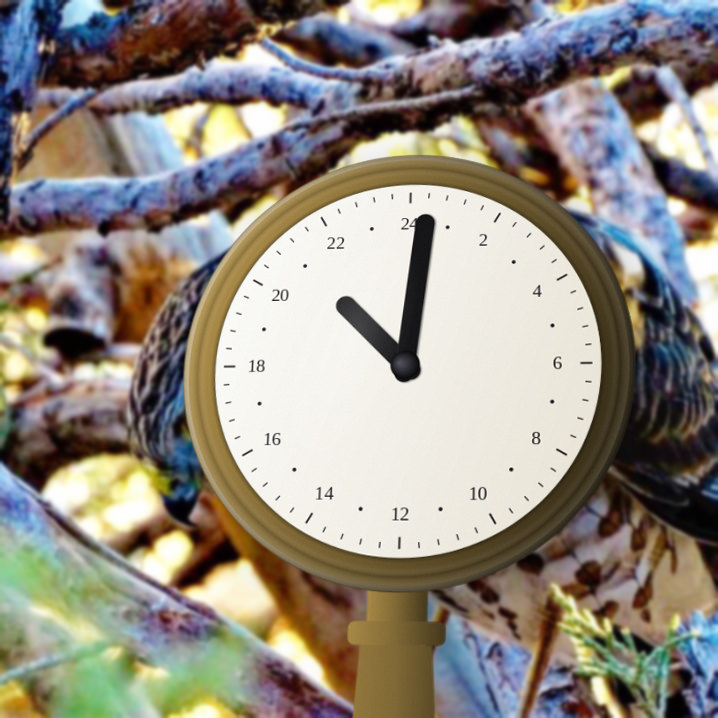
21:01
